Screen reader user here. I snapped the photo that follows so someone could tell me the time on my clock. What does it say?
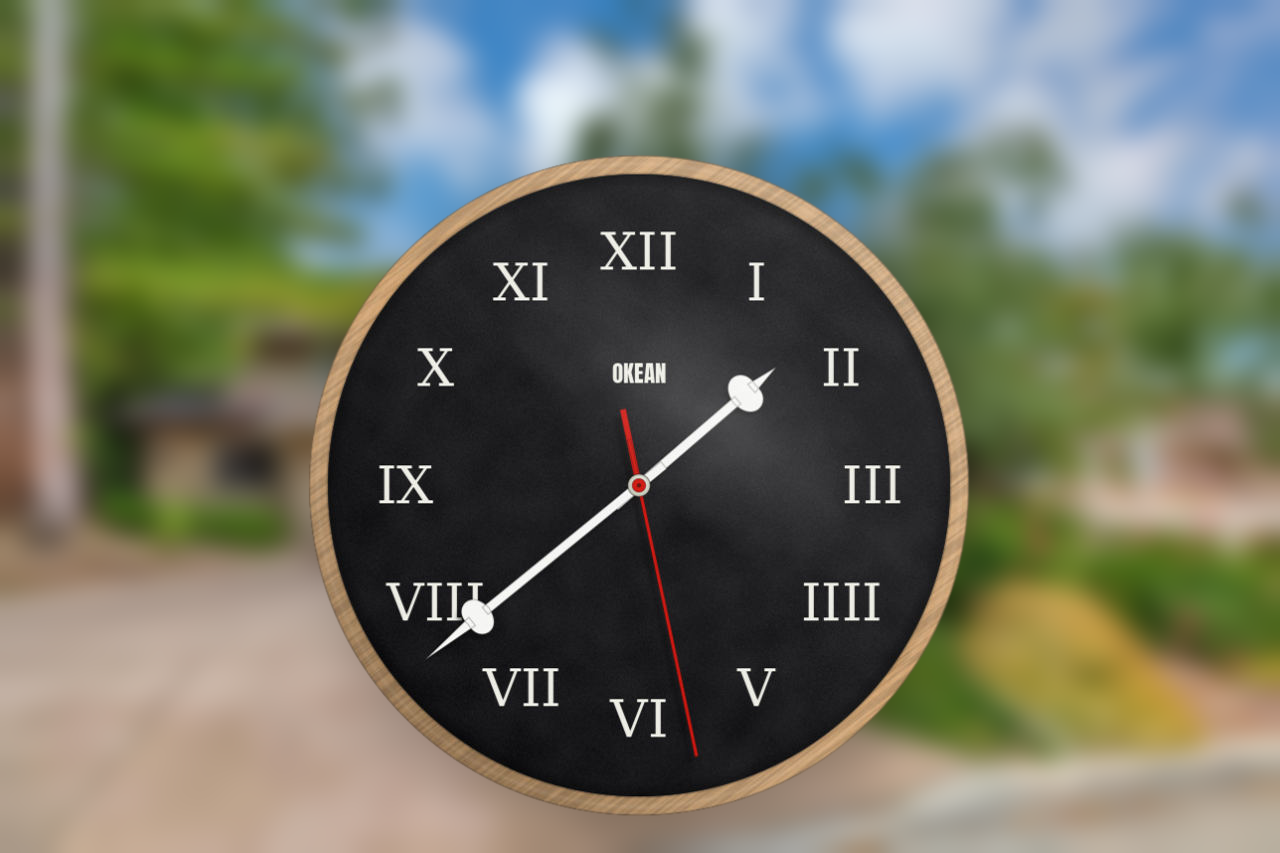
1:38:28
